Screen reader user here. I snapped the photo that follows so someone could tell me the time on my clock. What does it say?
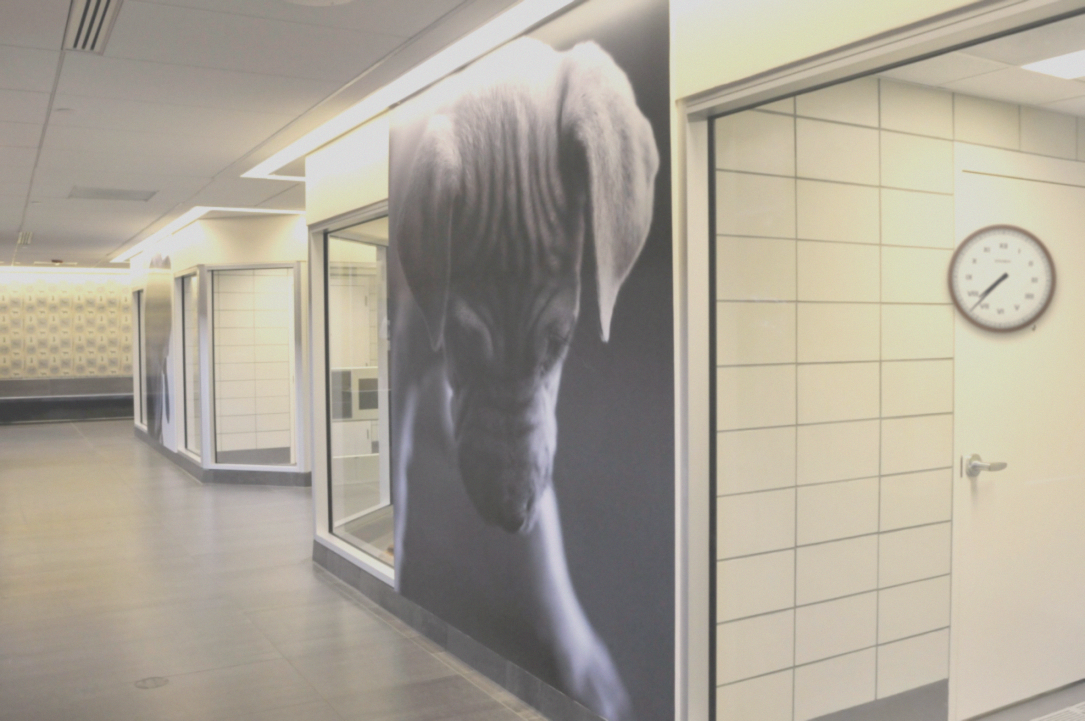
7:37
